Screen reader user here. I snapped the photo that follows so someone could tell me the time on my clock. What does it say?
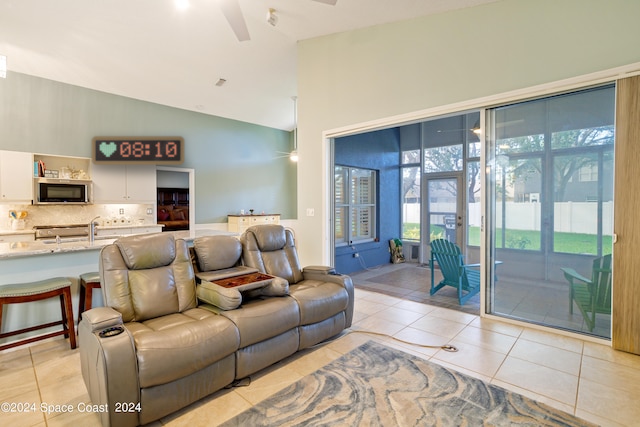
8:10
